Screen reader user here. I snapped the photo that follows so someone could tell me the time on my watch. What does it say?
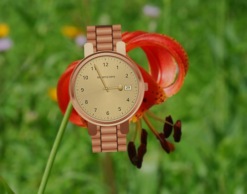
2:56
